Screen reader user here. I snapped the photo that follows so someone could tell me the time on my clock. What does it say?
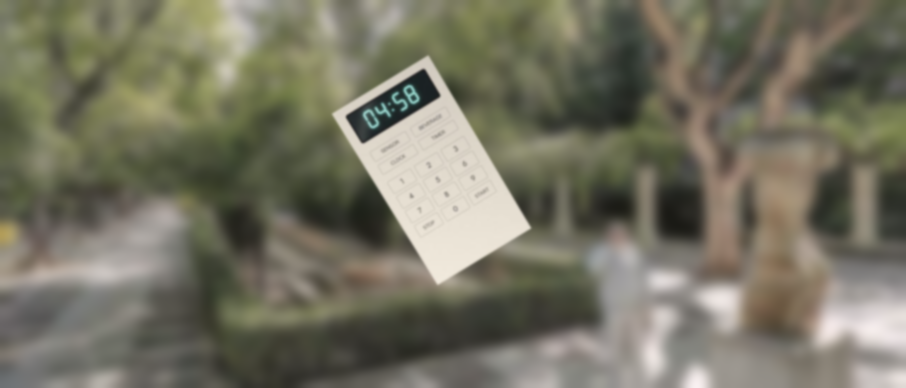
4:58
